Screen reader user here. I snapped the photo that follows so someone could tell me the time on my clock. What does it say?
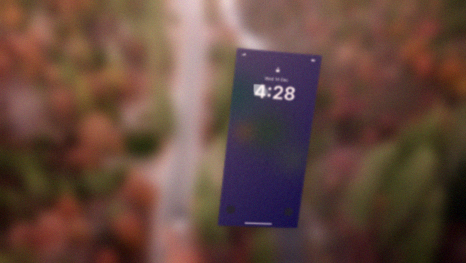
4:28
